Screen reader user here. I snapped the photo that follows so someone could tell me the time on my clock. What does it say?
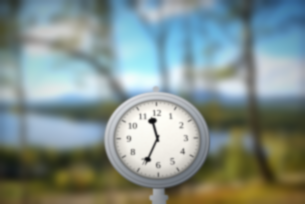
11:34
